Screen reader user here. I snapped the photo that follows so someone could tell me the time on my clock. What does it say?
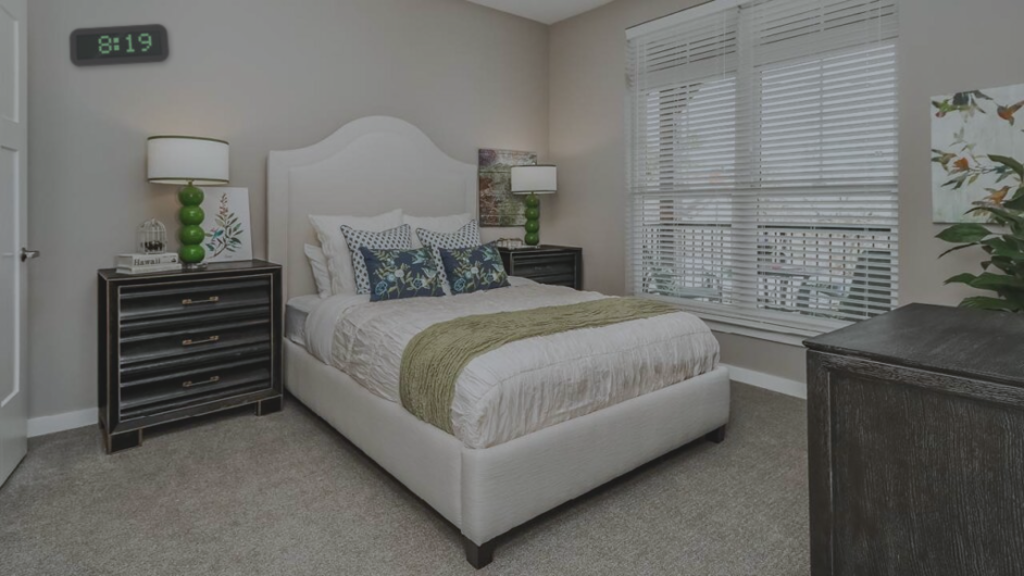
8:19
